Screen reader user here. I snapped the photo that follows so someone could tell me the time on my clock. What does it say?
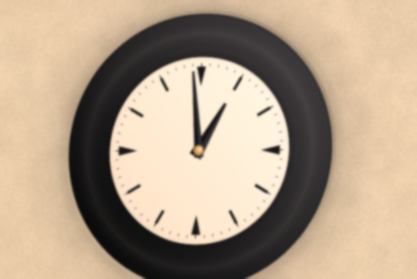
12:59
